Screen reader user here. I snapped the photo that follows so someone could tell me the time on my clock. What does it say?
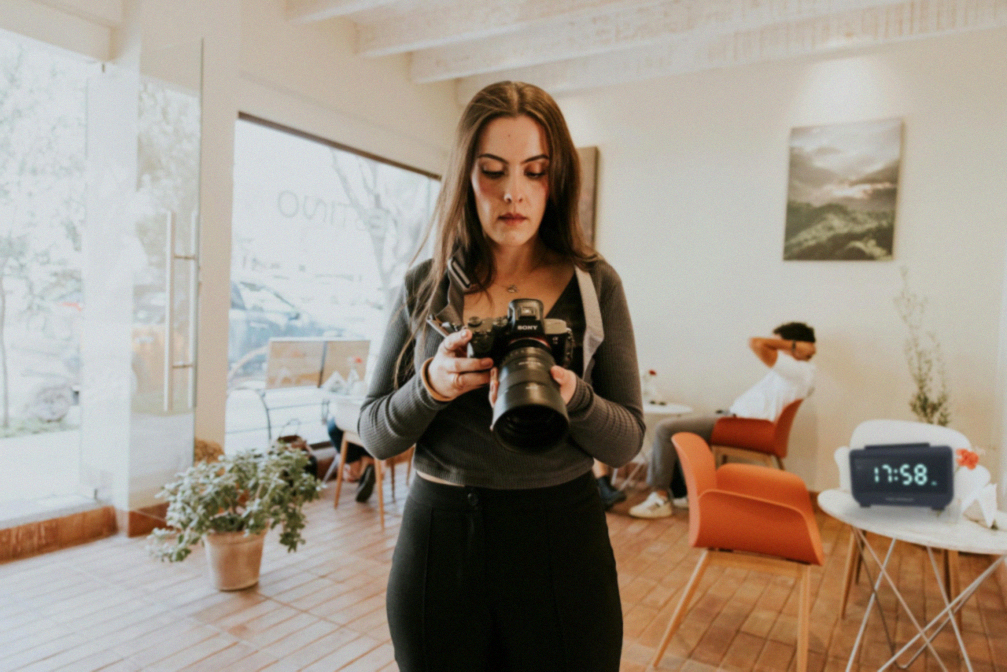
17:58
